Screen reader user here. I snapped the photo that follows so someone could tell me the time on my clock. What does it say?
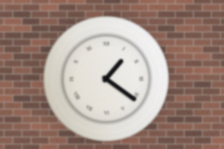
1:21
